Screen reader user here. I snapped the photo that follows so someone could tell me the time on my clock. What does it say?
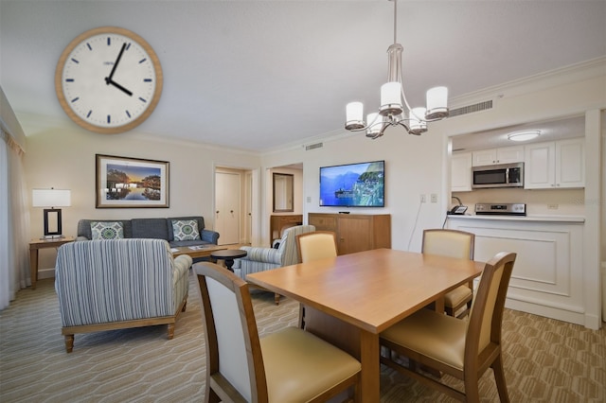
4:04
